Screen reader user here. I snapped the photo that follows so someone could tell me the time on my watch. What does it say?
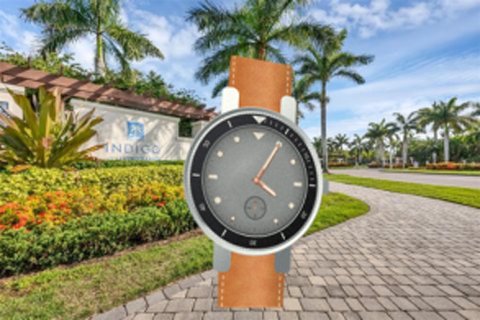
4:05
